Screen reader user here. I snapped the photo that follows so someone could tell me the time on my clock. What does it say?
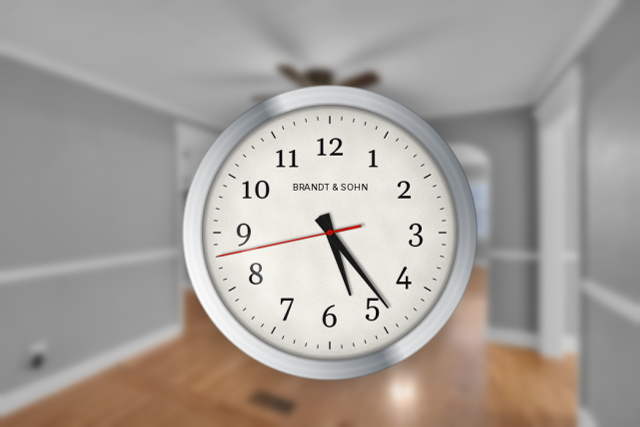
5:23:43
